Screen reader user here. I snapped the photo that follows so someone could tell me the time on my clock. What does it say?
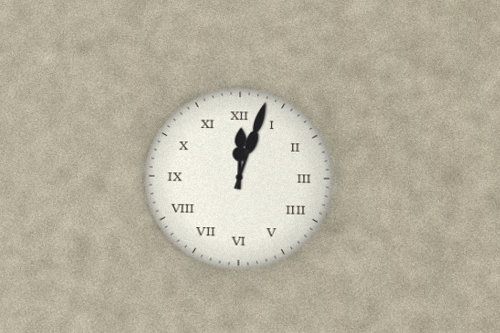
12:03
